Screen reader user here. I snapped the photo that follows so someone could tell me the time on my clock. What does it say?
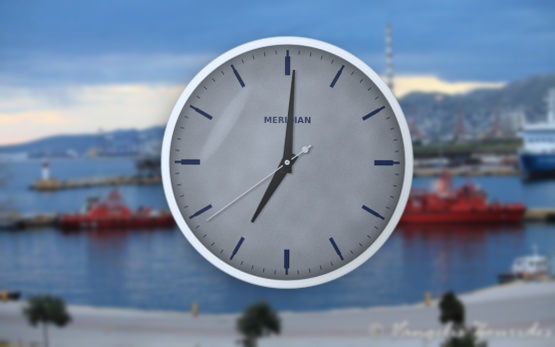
7:00:39
